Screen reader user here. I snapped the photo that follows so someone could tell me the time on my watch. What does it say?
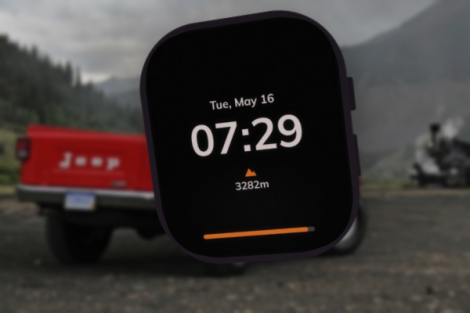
7:29
